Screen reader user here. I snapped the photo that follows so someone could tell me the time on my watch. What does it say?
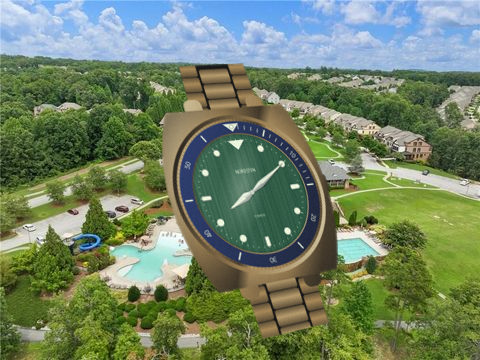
8:10
